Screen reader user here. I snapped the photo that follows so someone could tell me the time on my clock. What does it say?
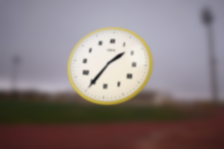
1:35
